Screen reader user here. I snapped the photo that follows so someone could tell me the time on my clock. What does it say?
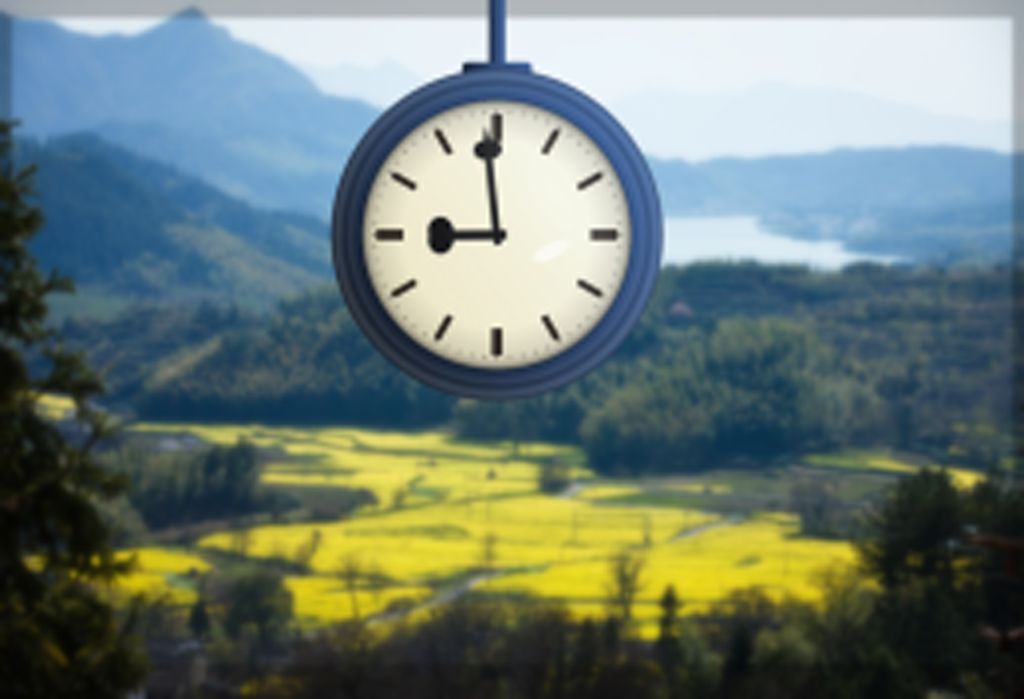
8:59
